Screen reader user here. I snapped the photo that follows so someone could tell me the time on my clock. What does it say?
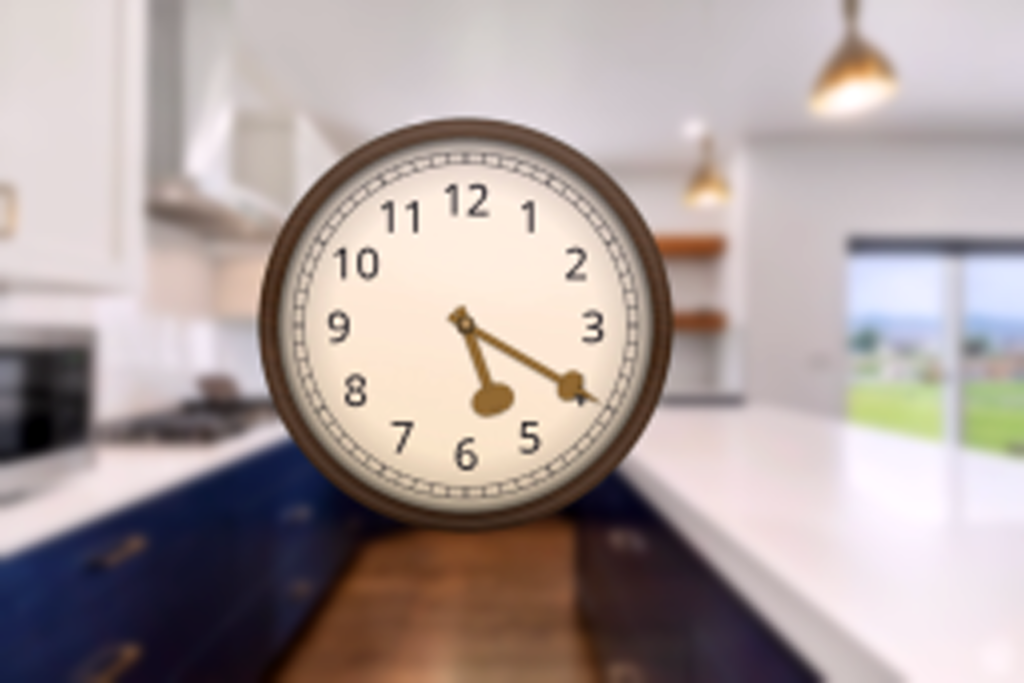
5:20
